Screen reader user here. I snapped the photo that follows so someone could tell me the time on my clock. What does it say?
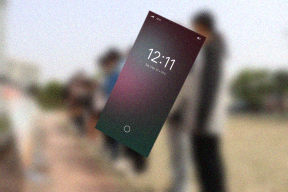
12:11
